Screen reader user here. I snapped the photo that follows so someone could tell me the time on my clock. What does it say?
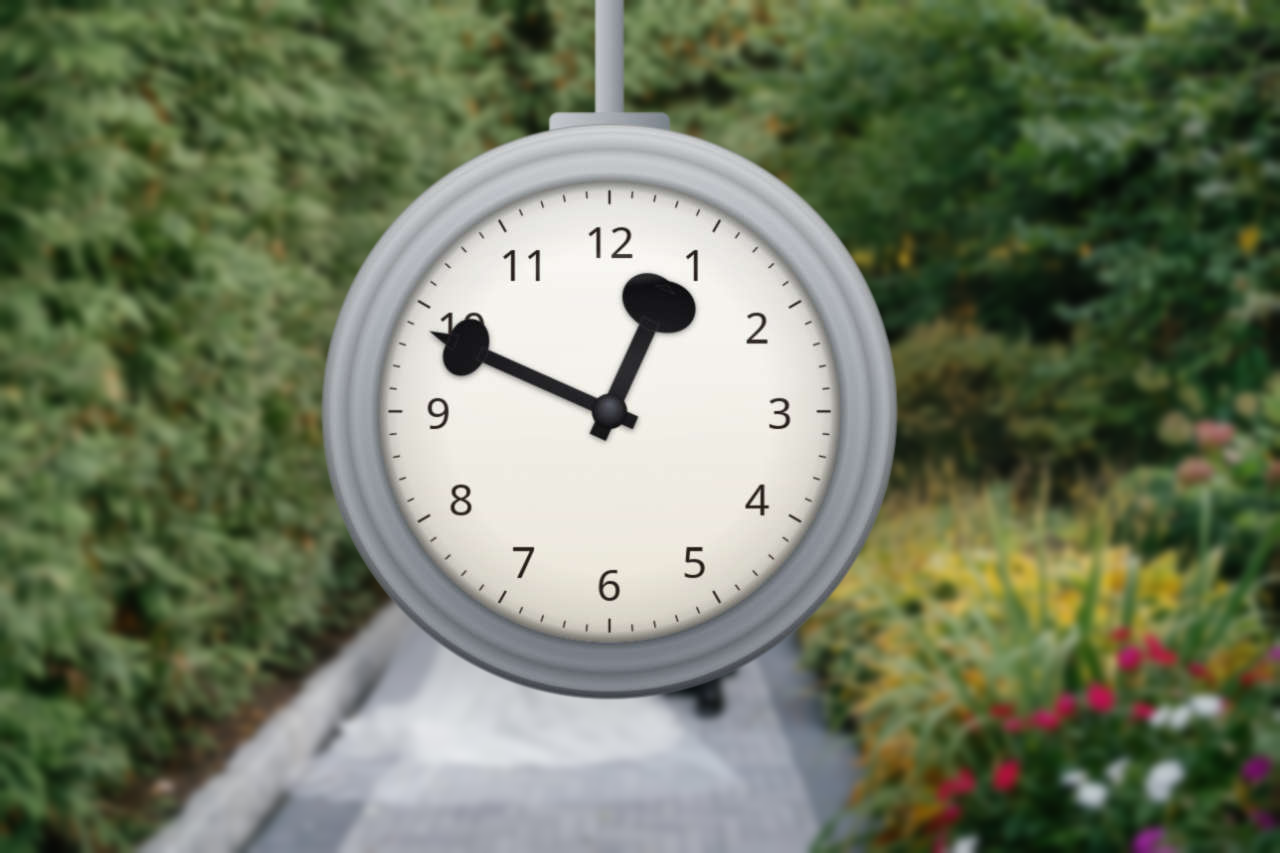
12:49
